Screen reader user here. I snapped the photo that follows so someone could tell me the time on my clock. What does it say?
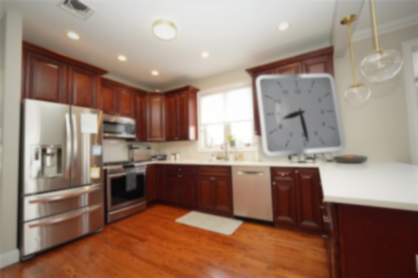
8:29
